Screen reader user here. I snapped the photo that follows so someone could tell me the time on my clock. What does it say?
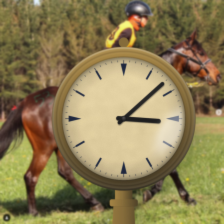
3:08
